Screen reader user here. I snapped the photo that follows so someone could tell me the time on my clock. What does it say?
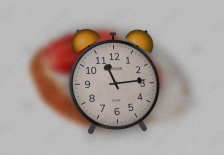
11:14
